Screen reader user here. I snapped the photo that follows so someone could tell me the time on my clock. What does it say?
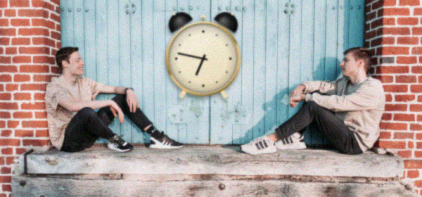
6:47
